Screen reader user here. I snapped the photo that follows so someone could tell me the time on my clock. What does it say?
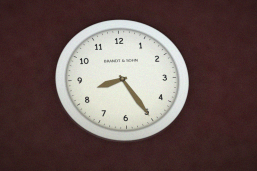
8:25
